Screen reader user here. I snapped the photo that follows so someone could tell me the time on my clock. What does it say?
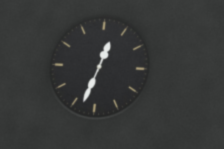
12:33
